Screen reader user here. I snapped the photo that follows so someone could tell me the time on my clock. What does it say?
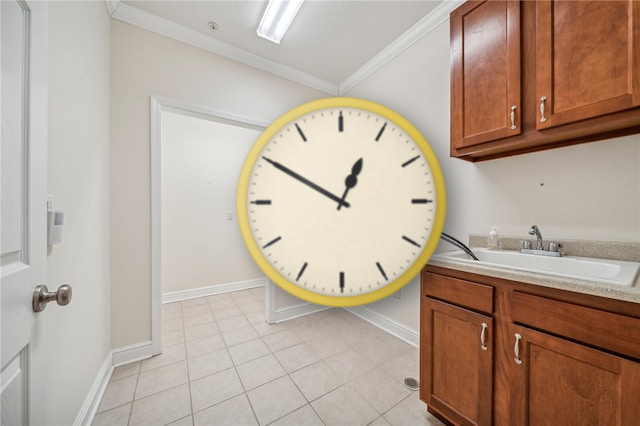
12:50
